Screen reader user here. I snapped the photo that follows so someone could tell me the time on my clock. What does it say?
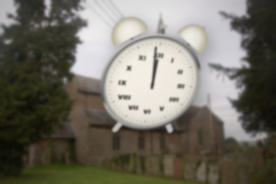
11:59
